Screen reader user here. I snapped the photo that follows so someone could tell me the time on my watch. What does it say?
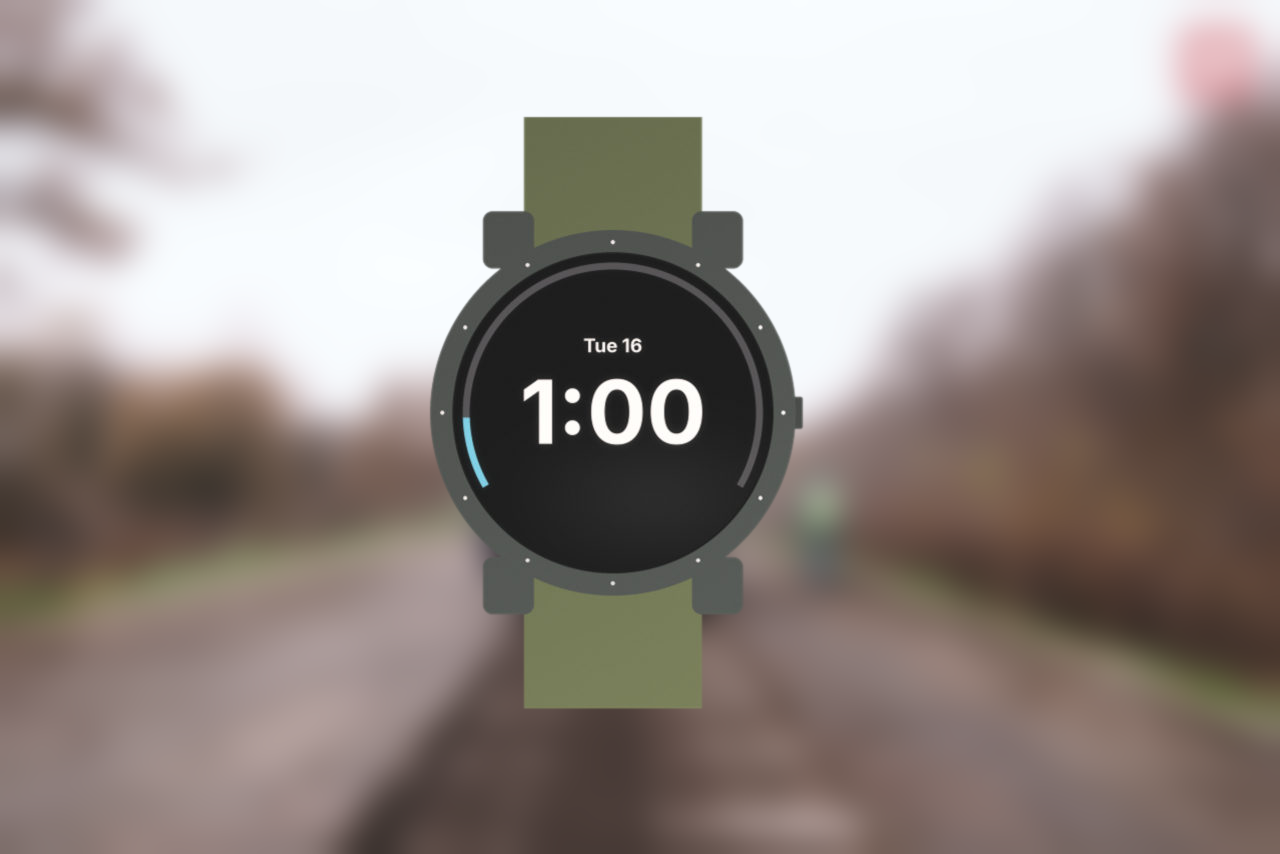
1:00
